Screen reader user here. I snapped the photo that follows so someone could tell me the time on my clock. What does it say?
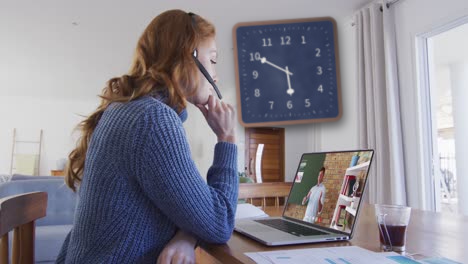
5:50
